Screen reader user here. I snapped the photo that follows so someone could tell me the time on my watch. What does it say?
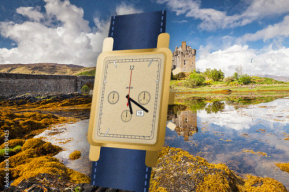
5:20
